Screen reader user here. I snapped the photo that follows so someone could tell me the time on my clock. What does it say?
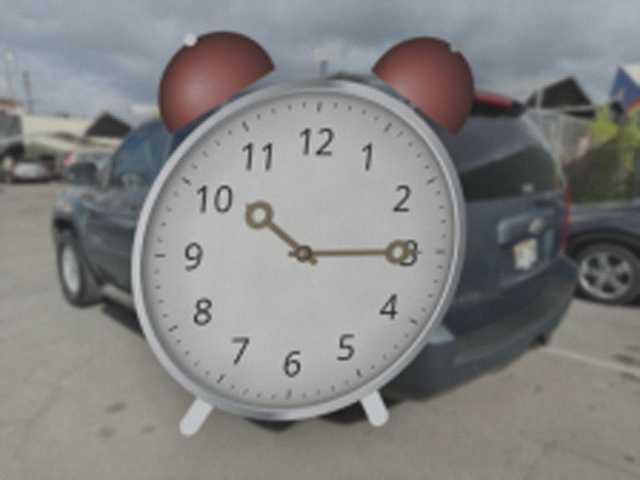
10:15
